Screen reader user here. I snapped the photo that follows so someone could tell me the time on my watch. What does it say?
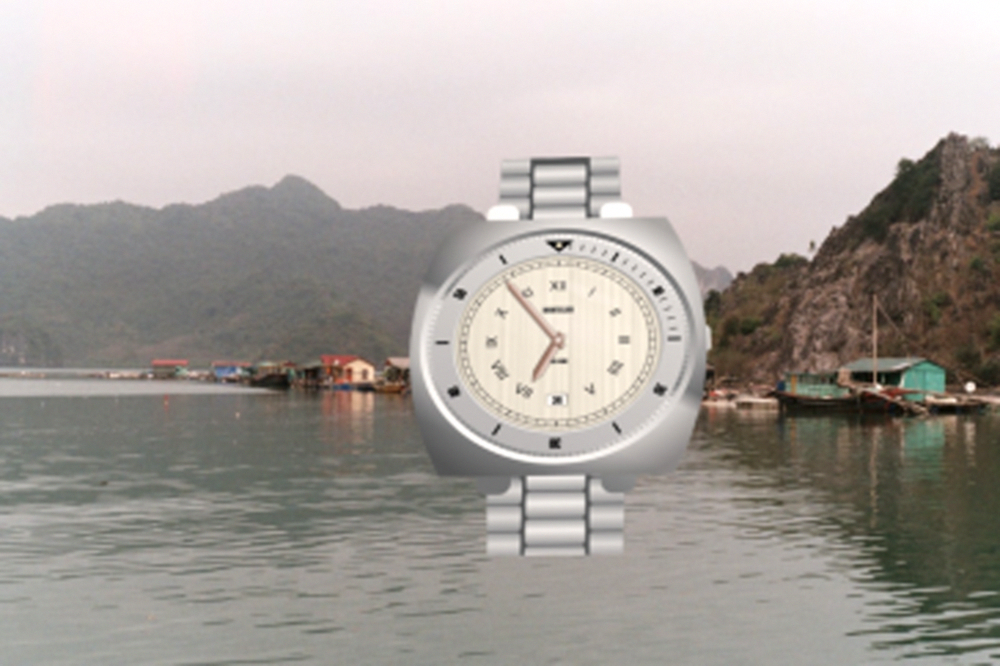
6:54
